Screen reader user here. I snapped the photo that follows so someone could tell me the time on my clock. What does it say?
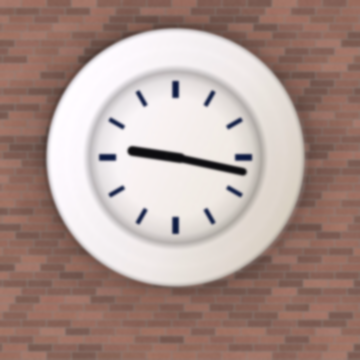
9:17
